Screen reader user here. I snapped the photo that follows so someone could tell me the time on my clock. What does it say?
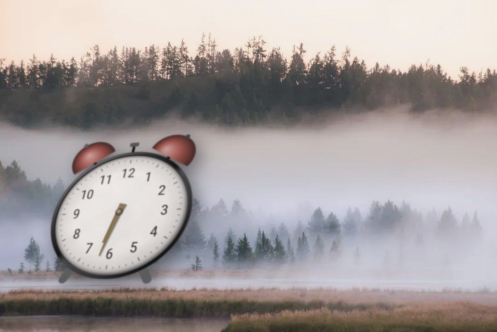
6:32
